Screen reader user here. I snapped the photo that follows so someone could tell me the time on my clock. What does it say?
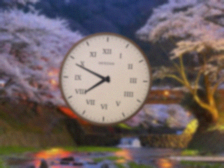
7:49
